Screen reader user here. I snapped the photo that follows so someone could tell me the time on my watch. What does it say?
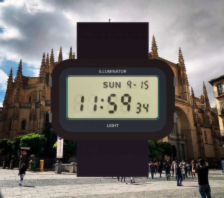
11:59:34
